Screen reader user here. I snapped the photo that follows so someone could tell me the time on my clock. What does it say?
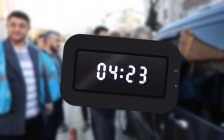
4:23
